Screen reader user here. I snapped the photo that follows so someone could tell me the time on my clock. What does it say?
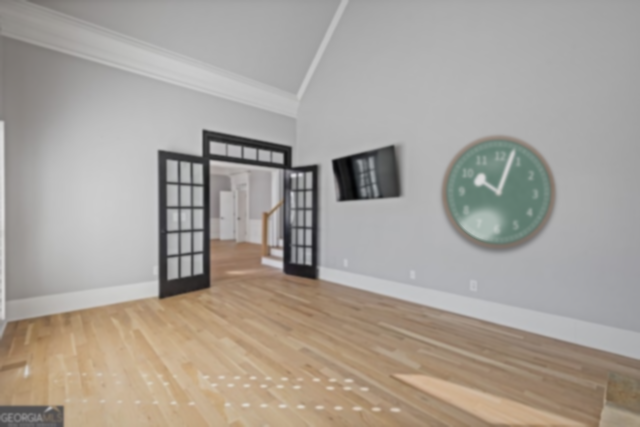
10:03
